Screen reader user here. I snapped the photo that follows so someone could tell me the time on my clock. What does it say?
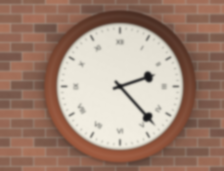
2:23
